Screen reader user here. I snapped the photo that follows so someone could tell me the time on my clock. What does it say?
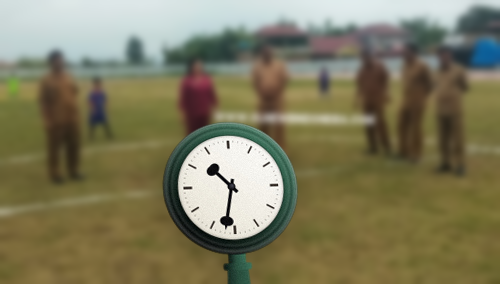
10:32
